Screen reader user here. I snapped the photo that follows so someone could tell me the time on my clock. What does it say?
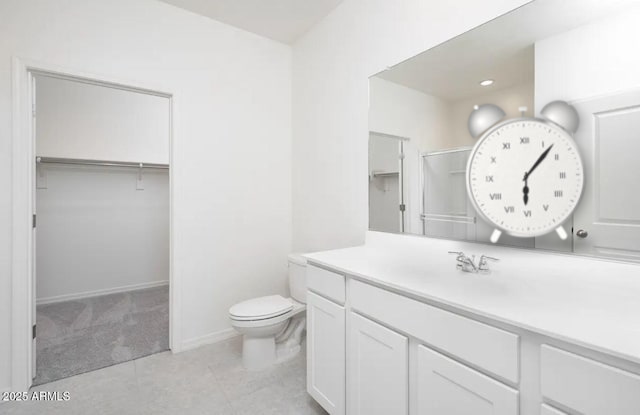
6:07
